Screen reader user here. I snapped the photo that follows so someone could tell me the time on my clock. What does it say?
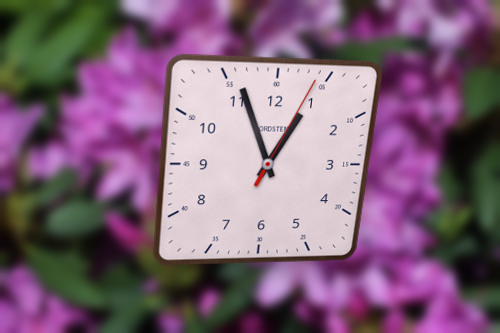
12:56:04
